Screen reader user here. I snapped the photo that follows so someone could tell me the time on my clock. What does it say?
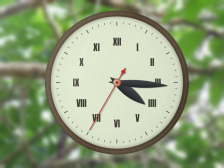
4:15:35
